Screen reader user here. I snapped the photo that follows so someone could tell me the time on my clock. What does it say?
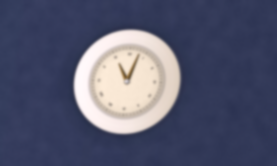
11:03
